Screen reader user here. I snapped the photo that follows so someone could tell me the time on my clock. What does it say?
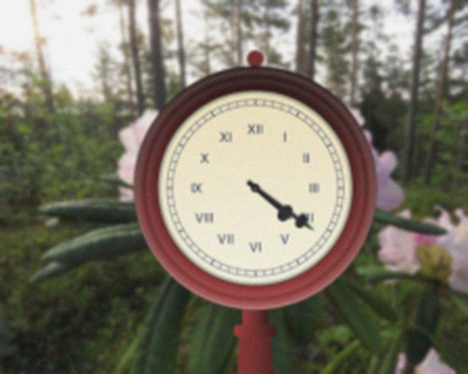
4:21
